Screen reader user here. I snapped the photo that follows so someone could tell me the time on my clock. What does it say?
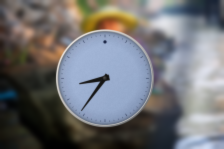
8:36
